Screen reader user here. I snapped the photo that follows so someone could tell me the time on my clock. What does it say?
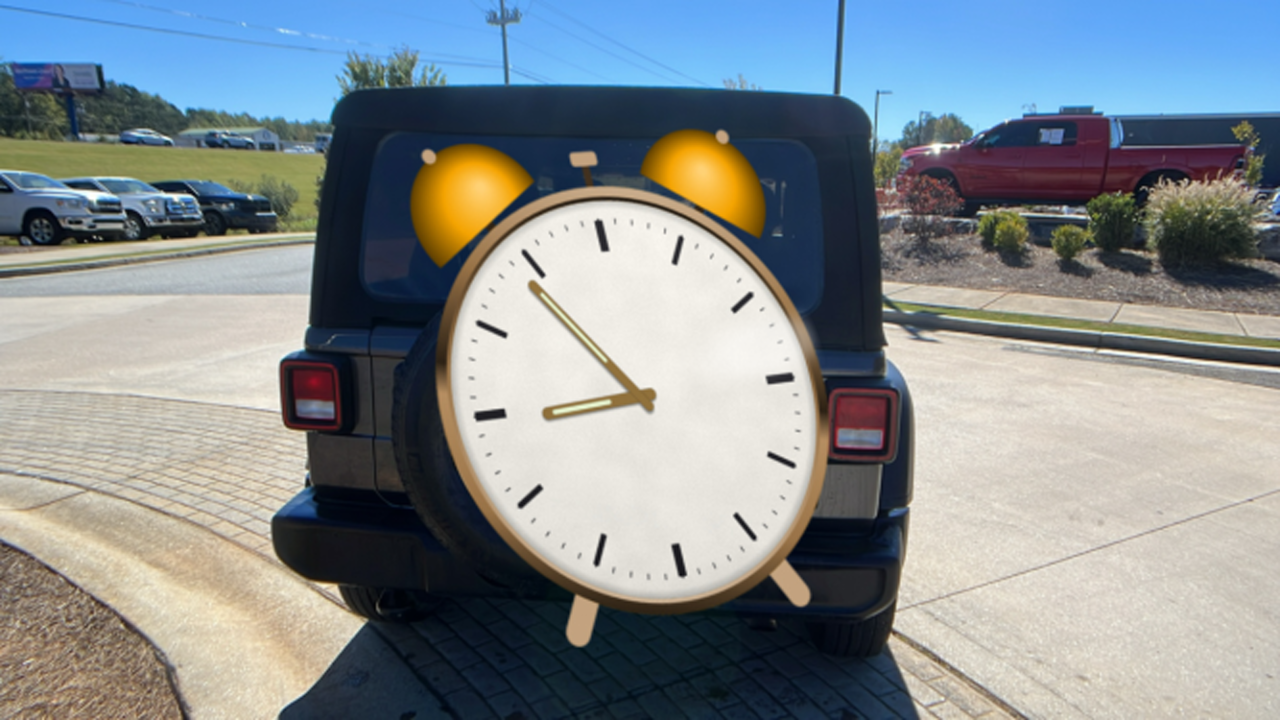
8:54
